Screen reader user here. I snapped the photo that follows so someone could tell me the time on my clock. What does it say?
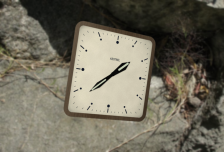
1:38
